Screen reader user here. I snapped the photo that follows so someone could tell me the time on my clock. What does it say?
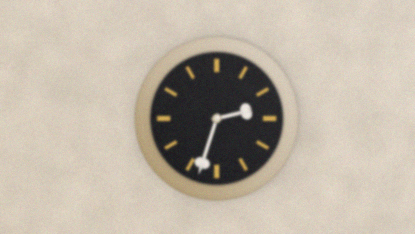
2:33
